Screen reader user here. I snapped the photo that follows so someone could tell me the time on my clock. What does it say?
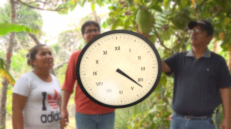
4:22
